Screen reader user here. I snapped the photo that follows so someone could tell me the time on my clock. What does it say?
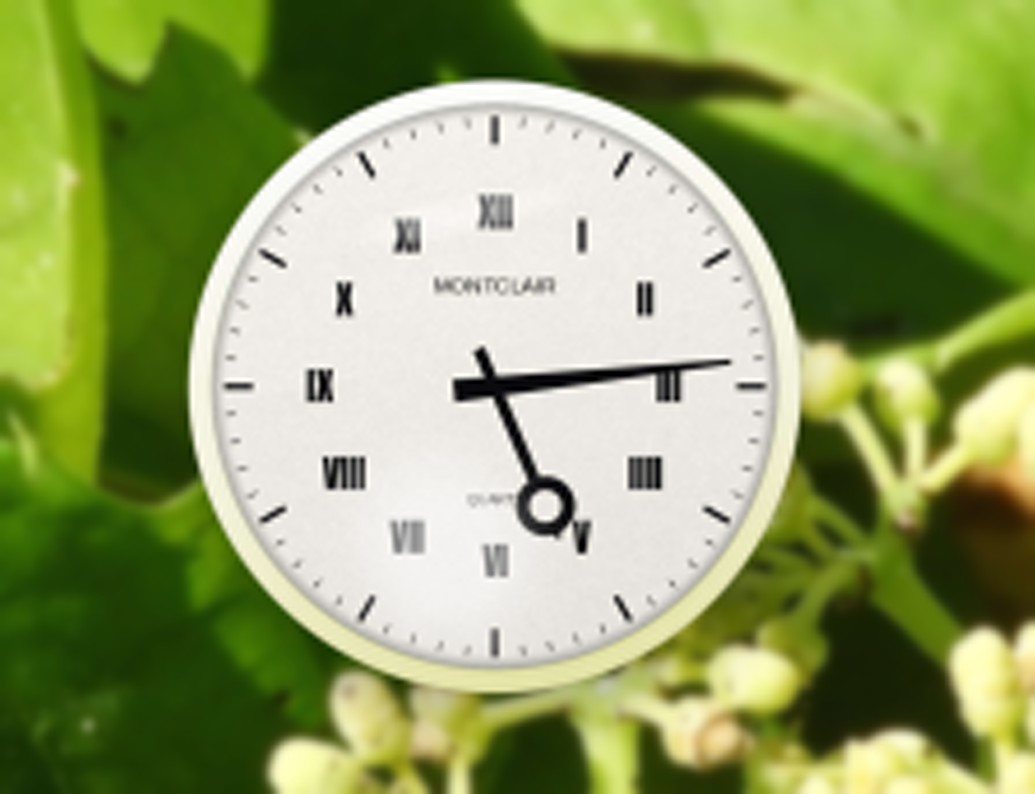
5:14
